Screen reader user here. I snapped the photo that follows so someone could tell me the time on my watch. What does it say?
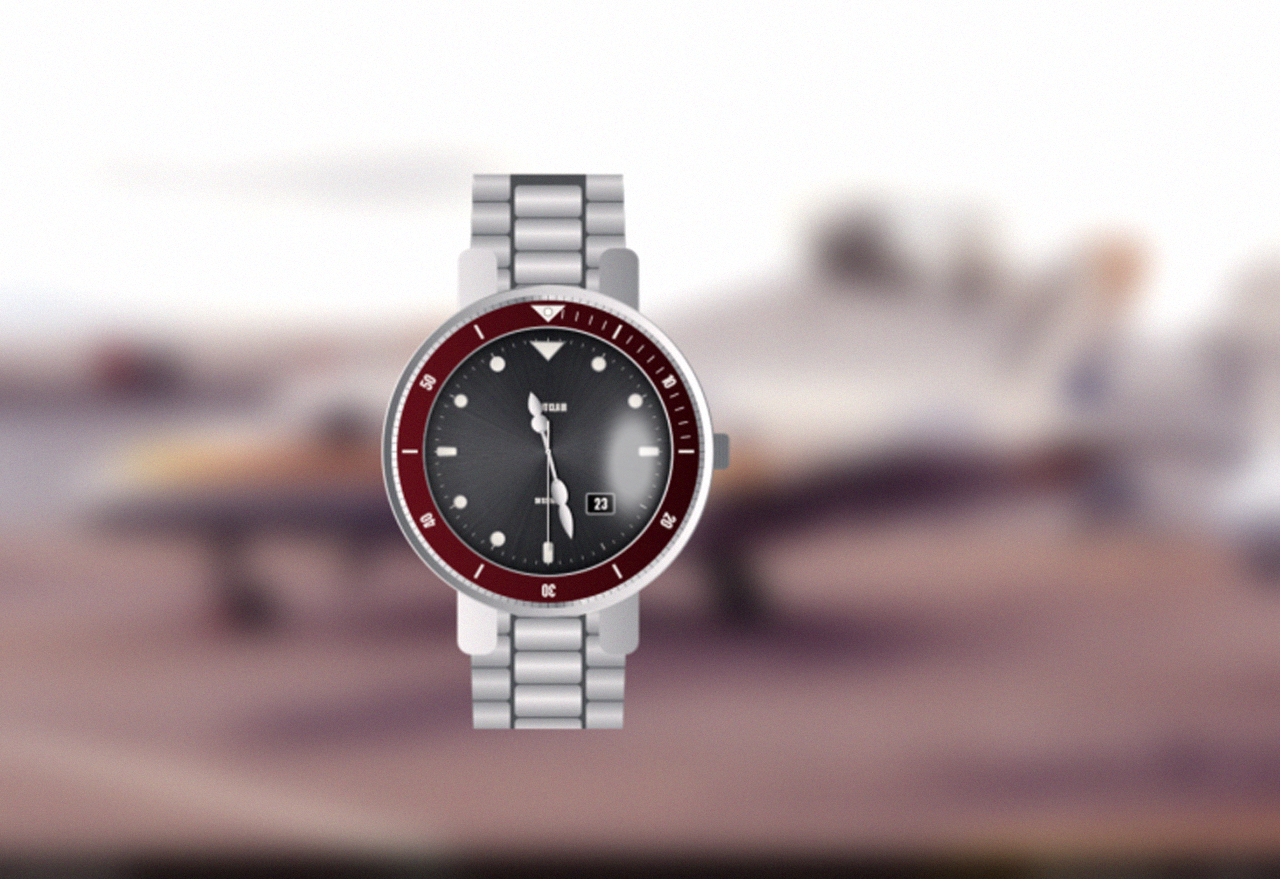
11:27:30
